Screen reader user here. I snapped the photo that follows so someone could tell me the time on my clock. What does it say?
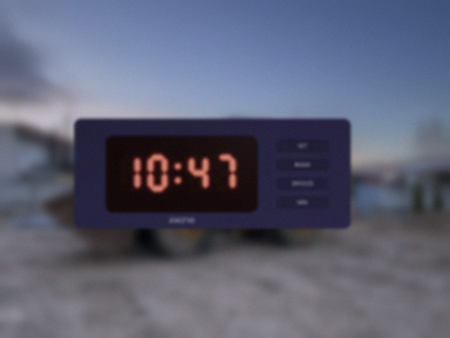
10:47
